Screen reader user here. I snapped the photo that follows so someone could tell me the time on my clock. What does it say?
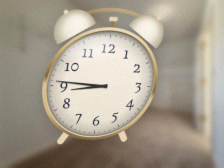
8:46
